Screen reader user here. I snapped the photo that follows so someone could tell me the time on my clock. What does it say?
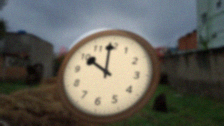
9:59
